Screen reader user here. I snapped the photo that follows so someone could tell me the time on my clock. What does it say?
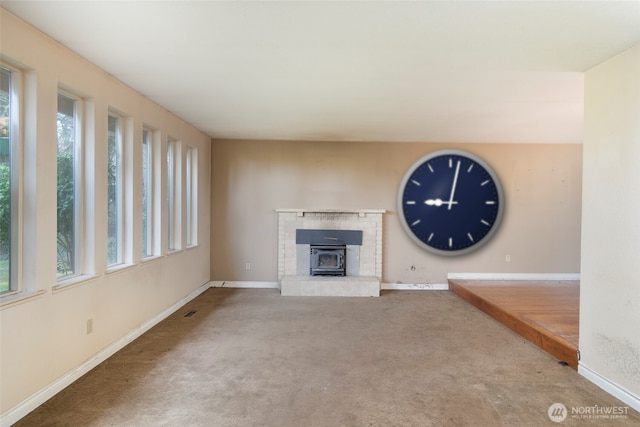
9:02
